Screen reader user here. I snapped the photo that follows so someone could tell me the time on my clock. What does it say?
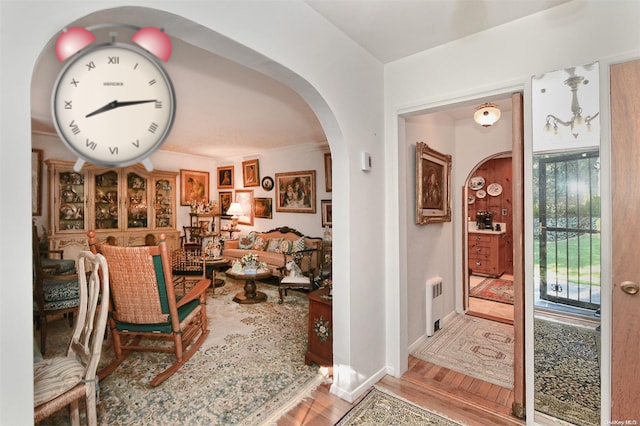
8:14
